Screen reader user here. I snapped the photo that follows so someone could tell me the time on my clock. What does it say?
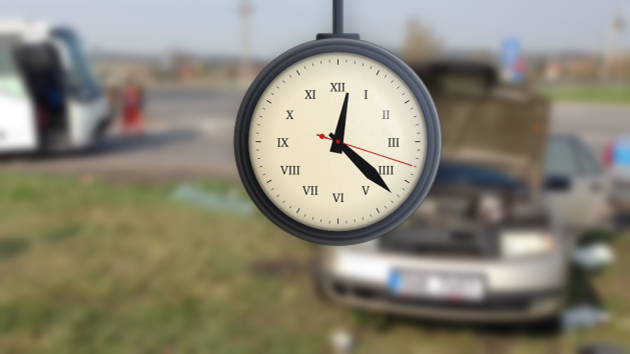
12:22:18
